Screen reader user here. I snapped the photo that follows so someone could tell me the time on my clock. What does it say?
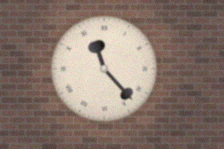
11:23
